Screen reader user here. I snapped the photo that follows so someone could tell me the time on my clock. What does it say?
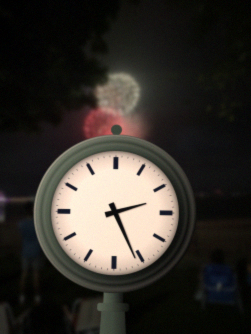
2:26
